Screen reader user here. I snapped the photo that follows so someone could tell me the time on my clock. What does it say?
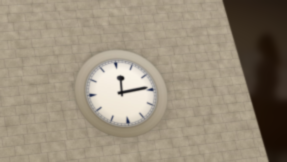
12:14
